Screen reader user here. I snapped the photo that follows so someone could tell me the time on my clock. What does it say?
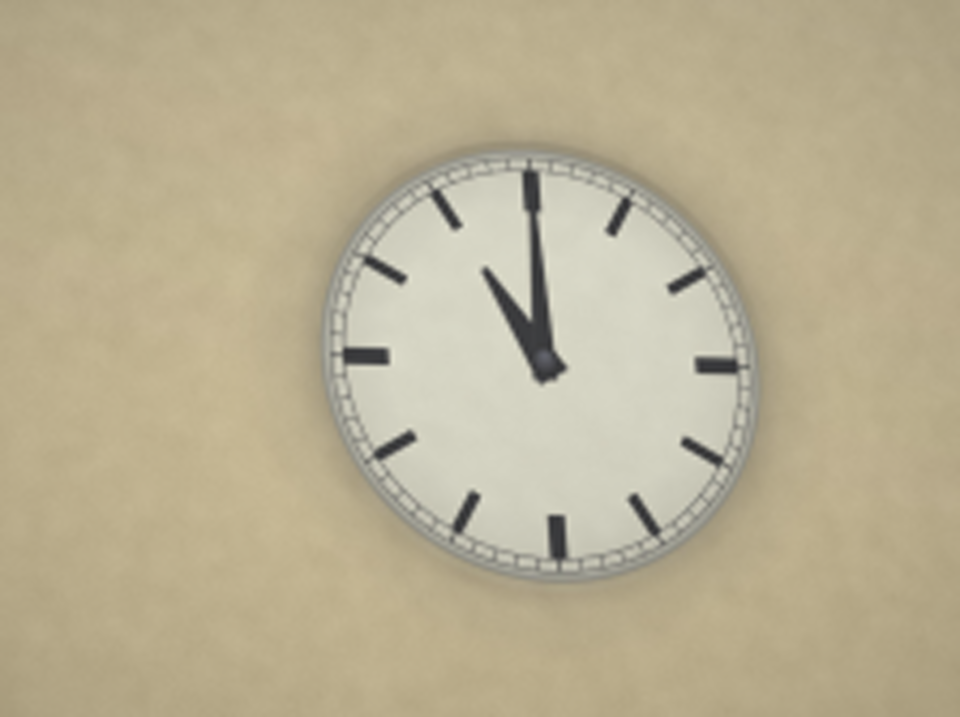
11:00
